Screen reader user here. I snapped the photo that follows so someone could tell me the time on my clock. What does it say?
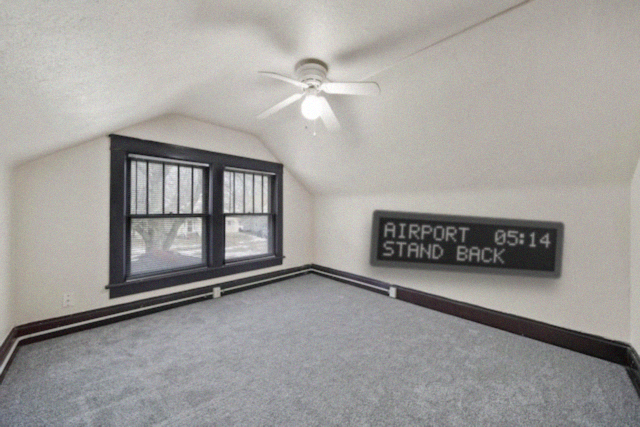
5:14
